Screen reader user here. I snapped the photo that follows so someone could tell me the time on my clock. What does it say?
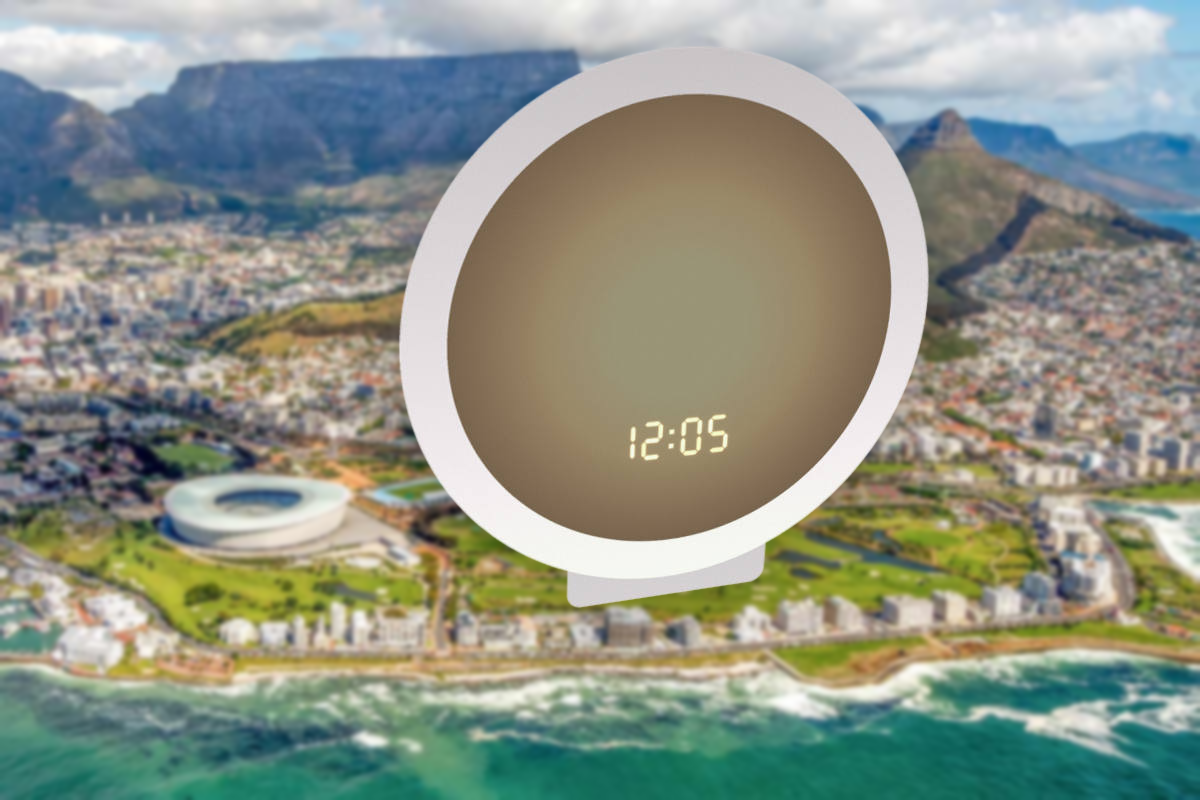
12:05
